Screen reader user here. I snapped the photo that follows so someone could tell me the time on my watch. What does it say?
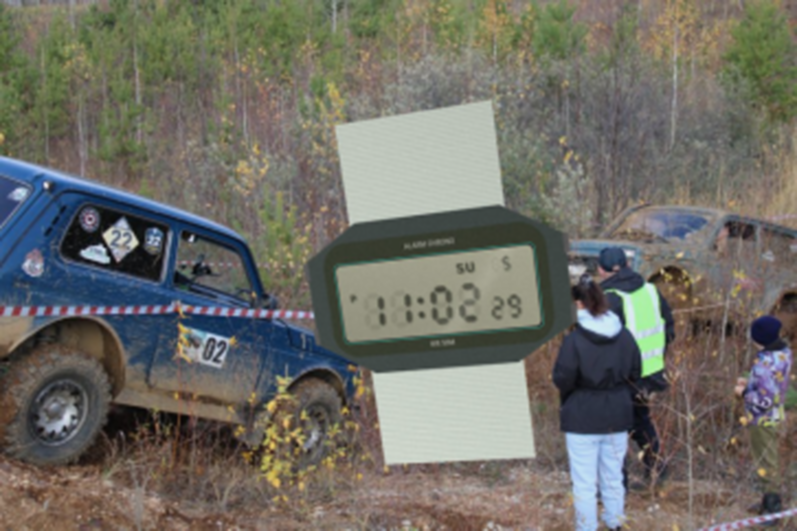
11:02:29
